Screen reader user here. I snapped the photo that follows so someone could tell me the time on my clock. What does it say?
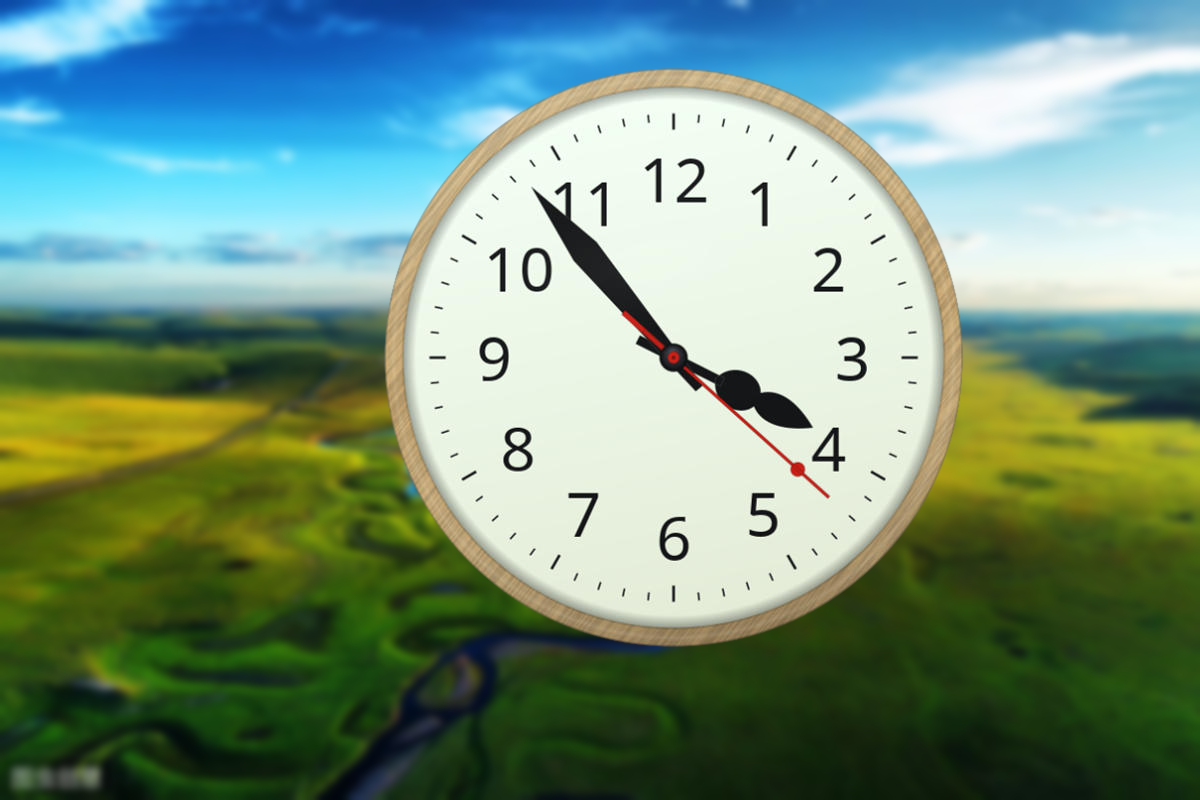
3:53:22
